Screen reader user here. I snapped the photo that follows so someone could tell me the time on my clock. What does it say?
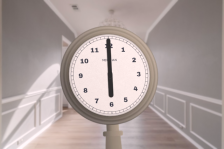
6:00
